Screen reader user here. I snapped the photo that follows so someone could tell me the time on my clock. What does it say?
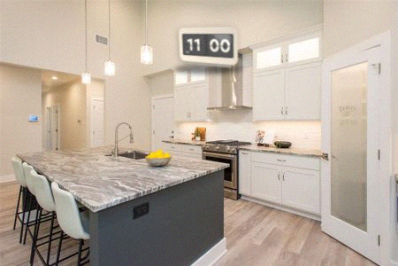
11:00
